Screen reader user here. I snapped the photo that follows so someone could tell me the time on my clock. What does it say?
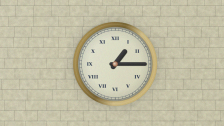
1:15
